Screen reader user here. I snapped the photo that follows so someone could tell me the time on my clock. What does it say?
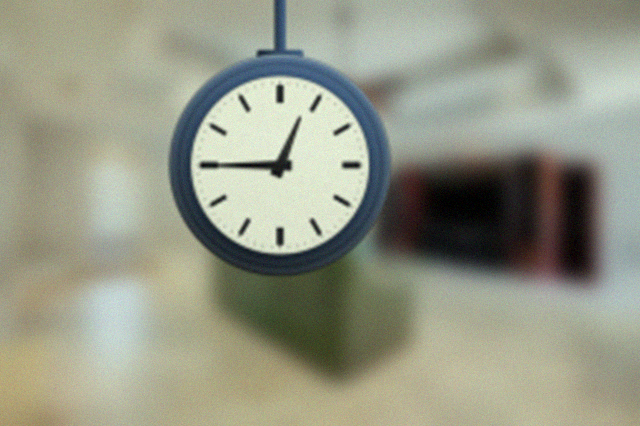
12:45
